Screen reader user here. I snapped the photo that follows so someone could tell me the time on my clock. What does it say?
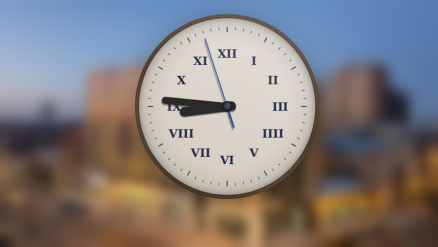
8:45:57
